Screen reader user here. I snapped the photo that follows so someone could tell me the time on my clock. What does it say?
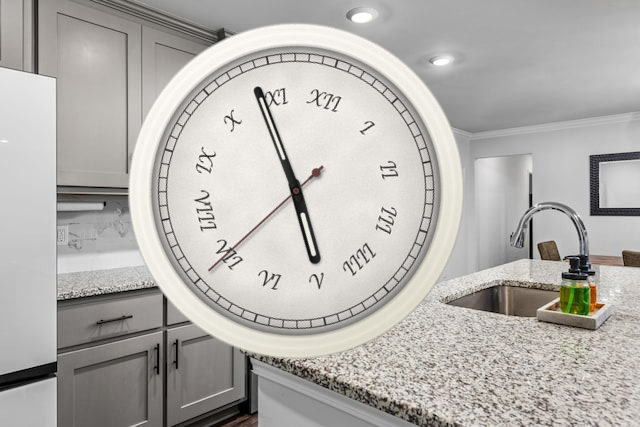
4:53:35
